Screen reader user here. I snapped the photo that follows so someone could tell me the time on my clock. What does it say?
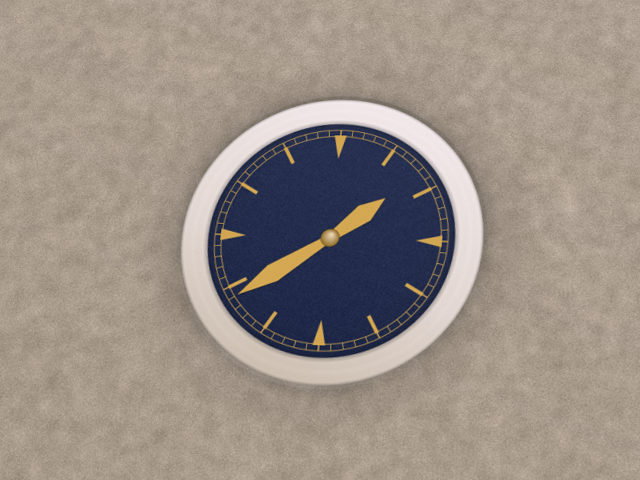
1:39
